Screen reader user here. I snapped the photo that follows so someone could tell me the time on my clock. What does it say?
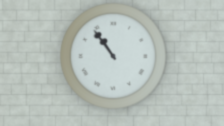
10:54
